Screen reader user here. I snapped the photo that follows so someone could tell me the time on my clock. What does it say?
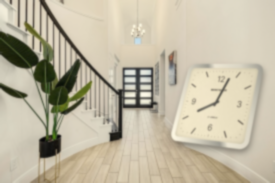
8:03
